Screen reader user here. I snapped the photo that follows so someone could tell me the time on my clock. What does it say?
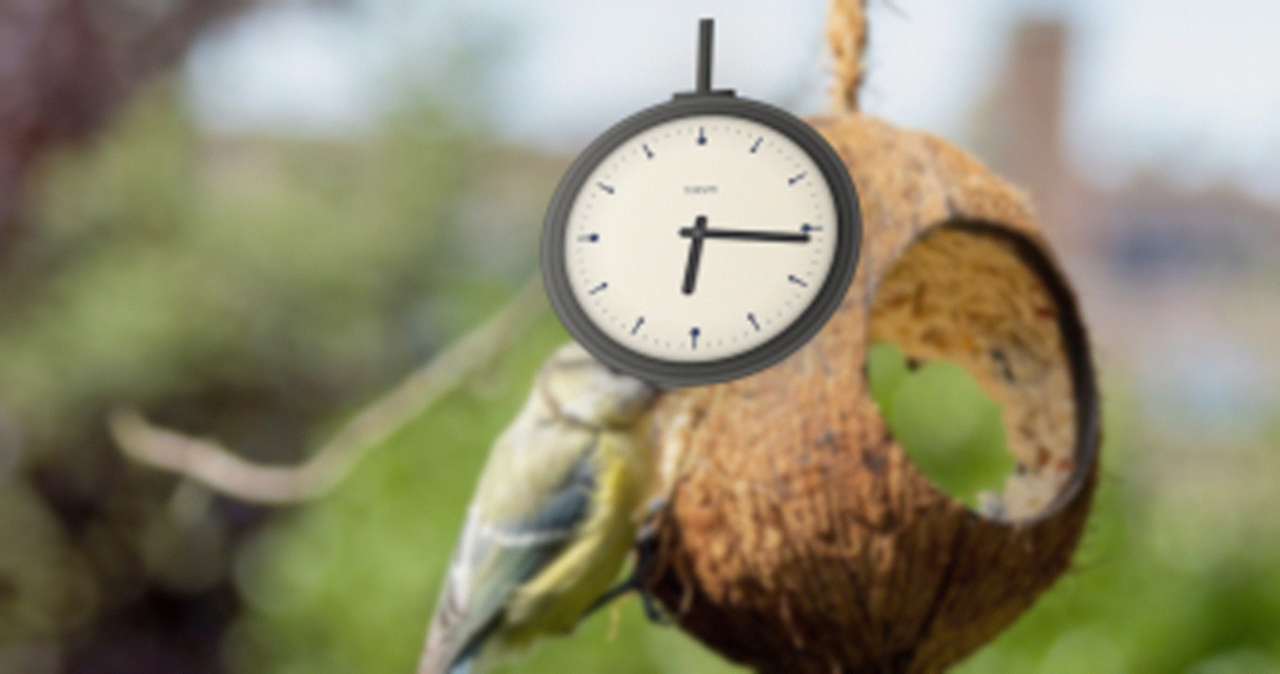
6:16
